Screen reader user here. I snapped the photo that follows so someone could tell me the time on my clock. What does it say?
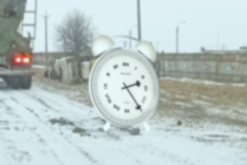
2:24
